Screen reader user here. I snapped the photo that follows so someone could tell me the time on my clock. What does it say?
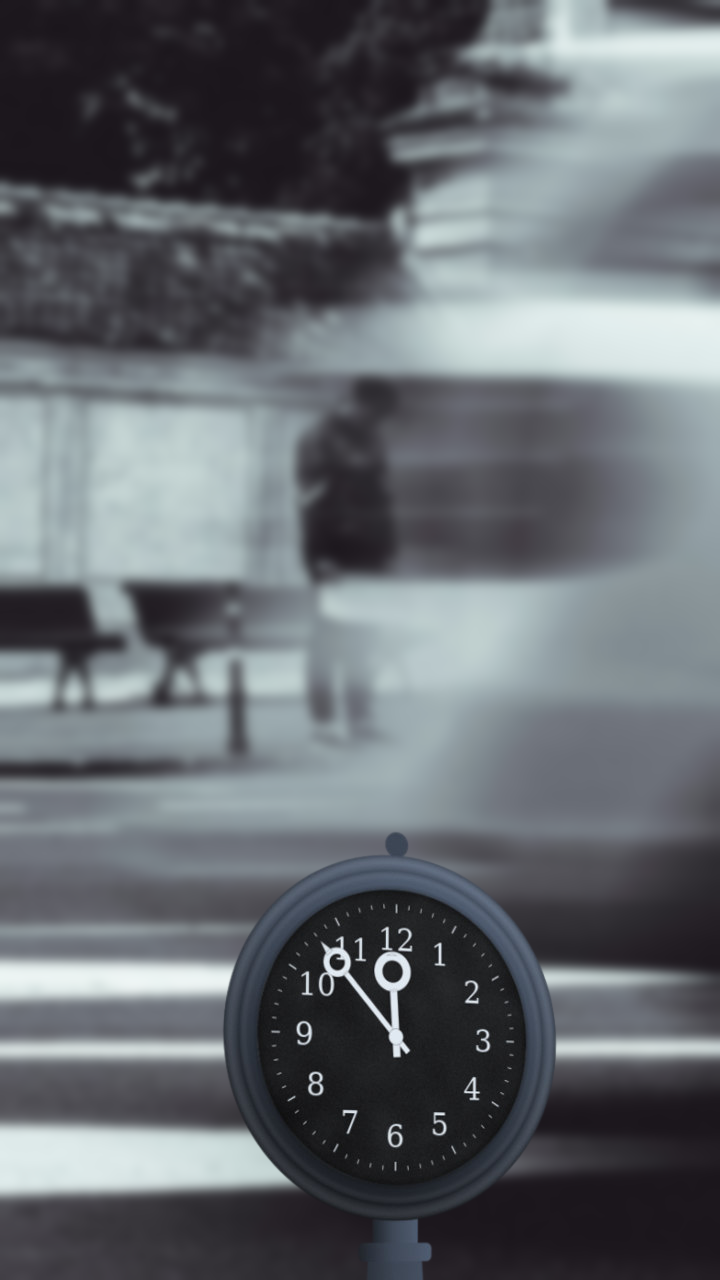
11:53
